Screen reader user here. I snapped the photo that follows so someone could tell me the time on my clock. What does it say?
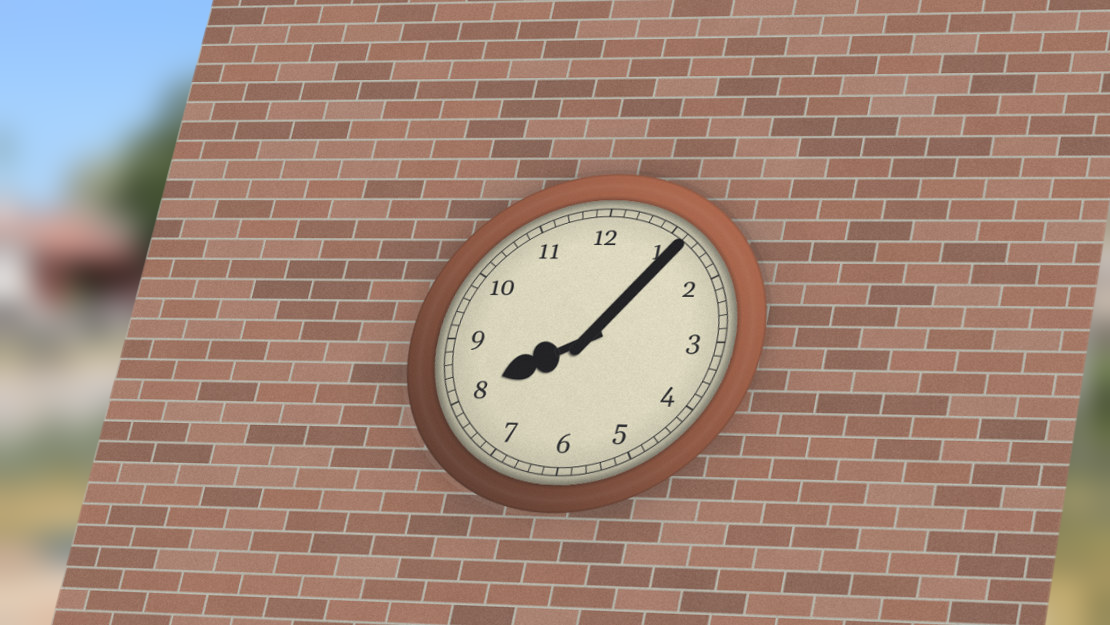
8:06
